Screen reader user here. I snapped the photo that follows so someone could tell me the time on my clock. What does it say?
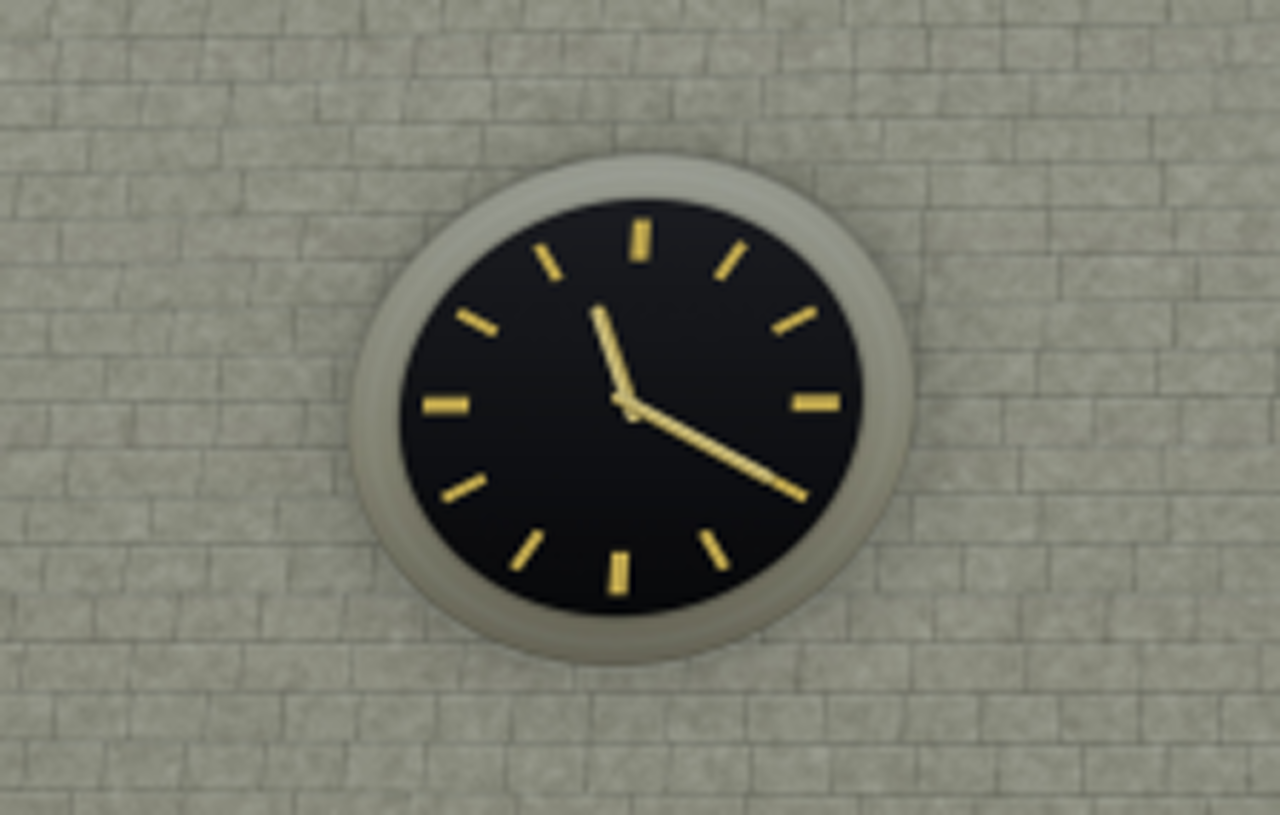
11:20
